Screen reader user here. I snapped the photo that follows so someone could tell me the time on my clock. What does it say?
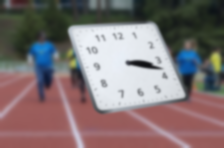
3:18
